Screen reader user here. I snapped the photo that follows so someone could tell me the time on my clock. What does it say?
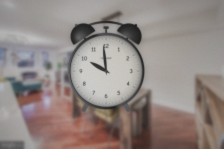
9:59
